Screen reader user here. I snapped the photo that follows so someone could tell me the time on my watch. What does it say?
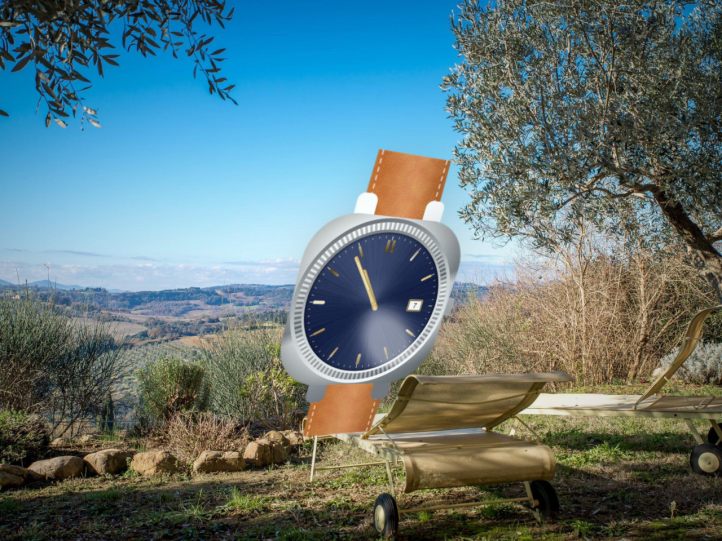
10:54
